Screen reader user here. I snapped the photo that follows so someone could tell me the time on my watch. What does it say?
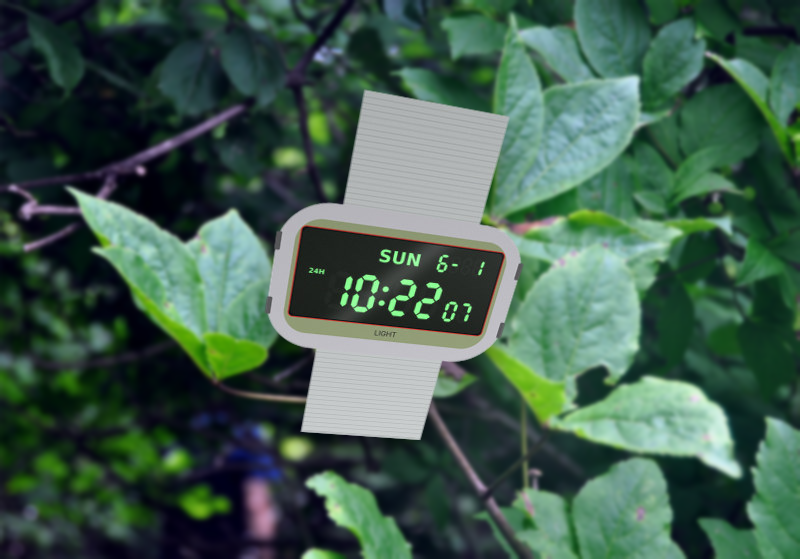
10:22:07
